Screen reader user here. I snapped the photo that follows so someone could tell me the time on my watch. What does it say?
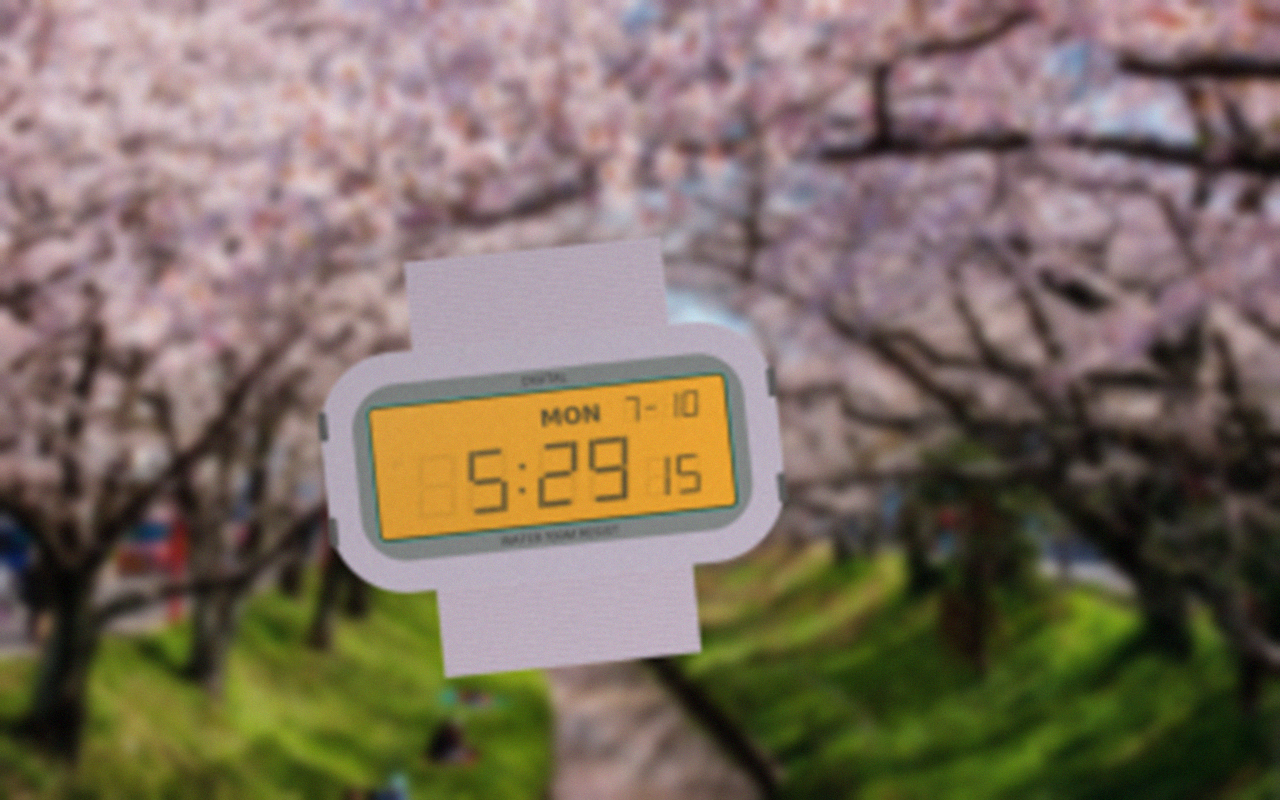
5:29:15
